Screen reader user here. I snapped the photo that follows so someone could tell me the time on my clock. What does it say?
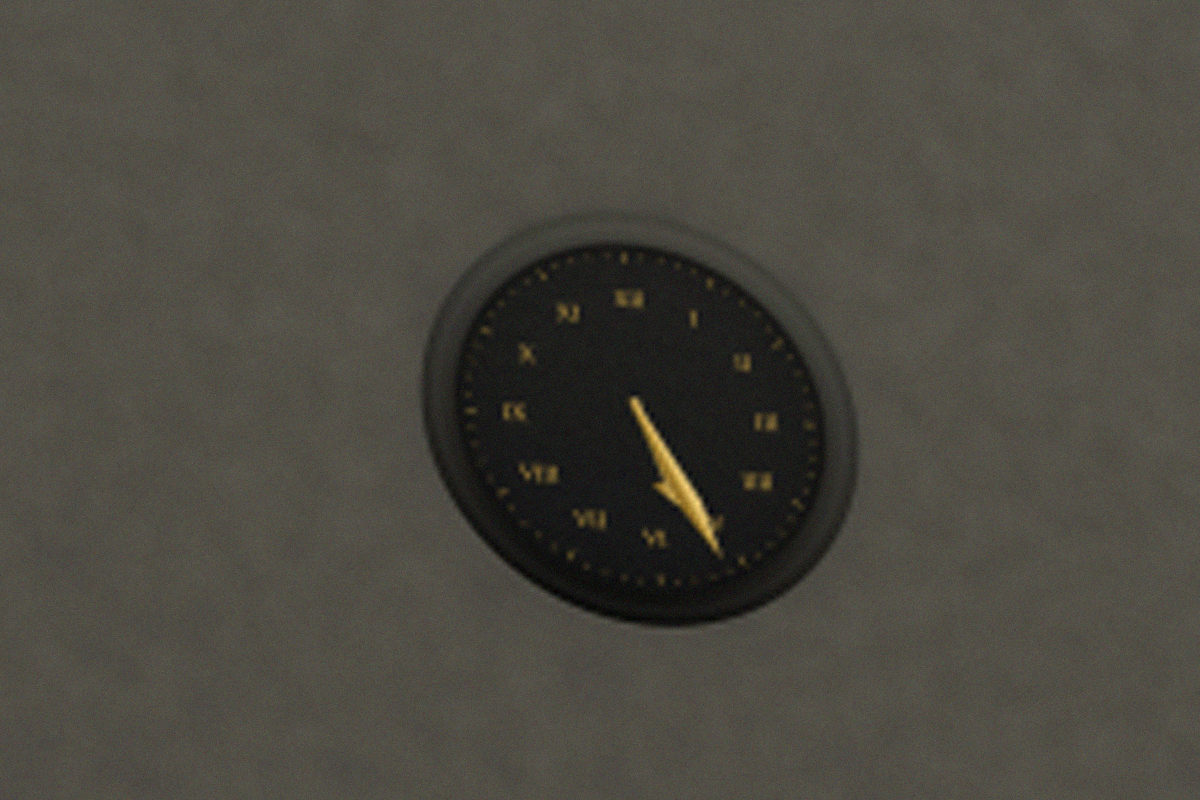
5:26
